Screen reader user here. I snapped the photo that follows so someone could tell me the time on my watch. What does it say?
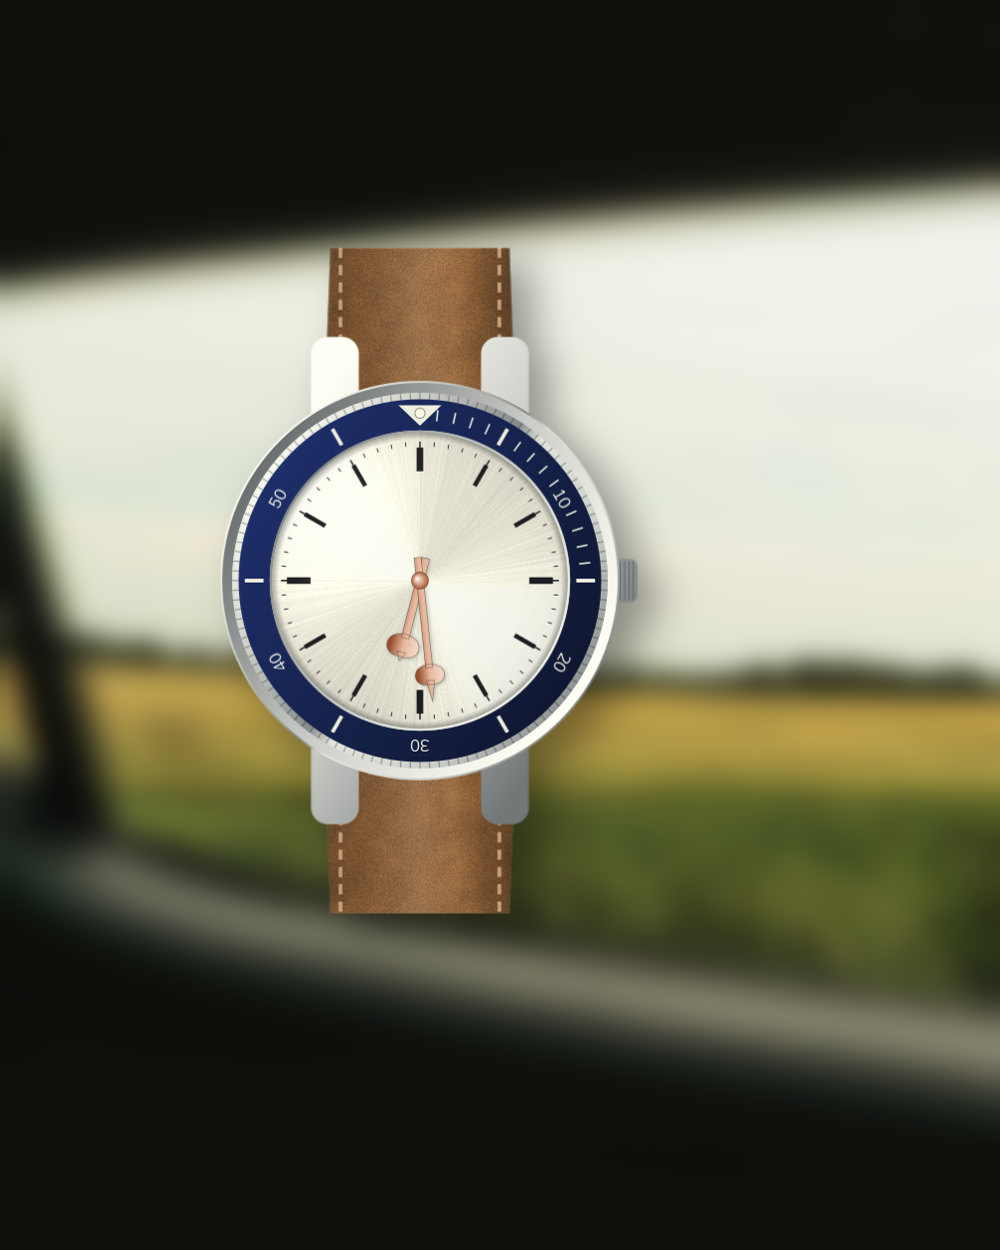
6:29
